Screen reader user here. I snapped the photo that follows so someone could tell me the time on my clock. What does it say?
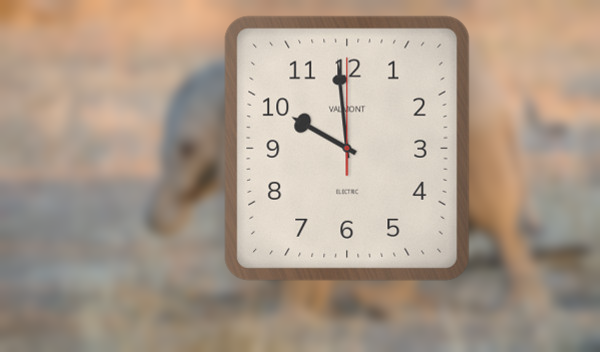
9:59:00
